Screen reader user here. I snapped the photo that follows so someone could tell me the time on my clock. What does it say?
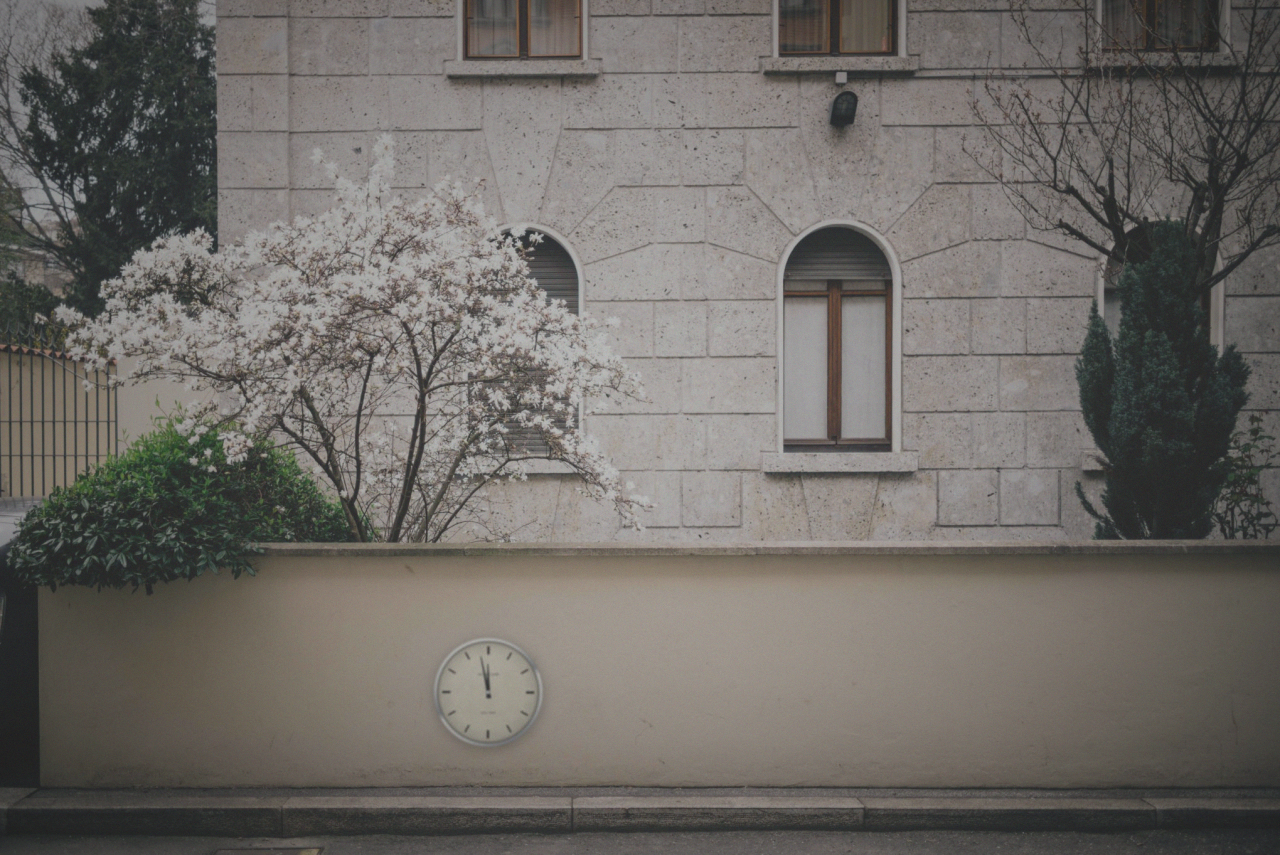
11:58
